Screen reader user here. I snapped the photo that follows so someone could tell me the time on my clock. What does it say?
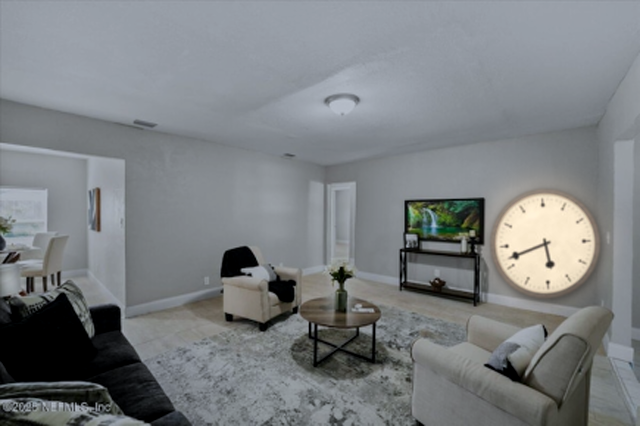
5:42
